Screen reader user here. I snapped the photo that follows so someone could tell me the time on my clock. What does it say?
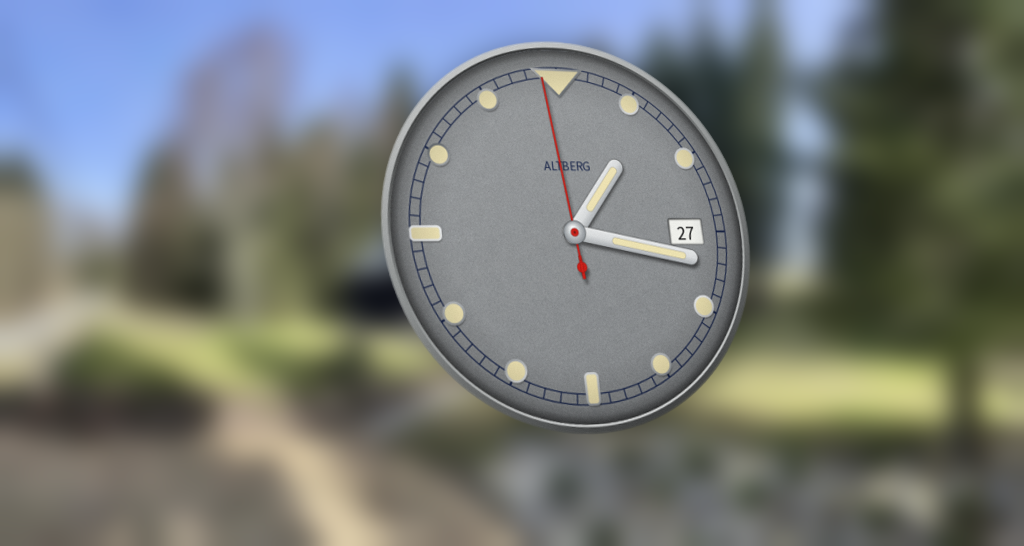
1:16:59
